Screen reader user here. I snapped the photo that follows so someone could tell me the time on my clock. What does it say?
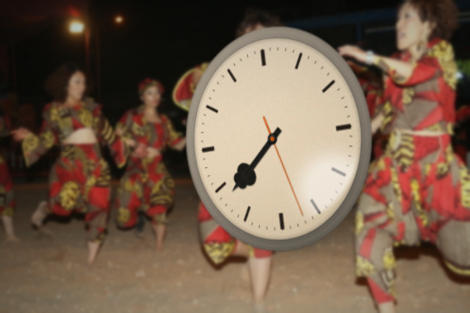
7:38:27
